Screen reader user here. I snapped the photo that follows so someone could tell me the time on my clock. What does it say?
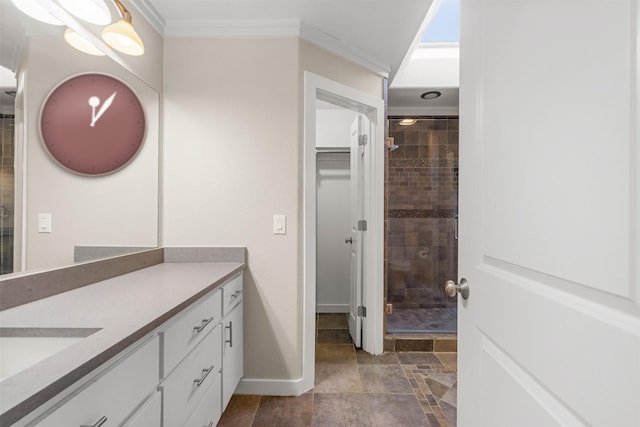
12:06
